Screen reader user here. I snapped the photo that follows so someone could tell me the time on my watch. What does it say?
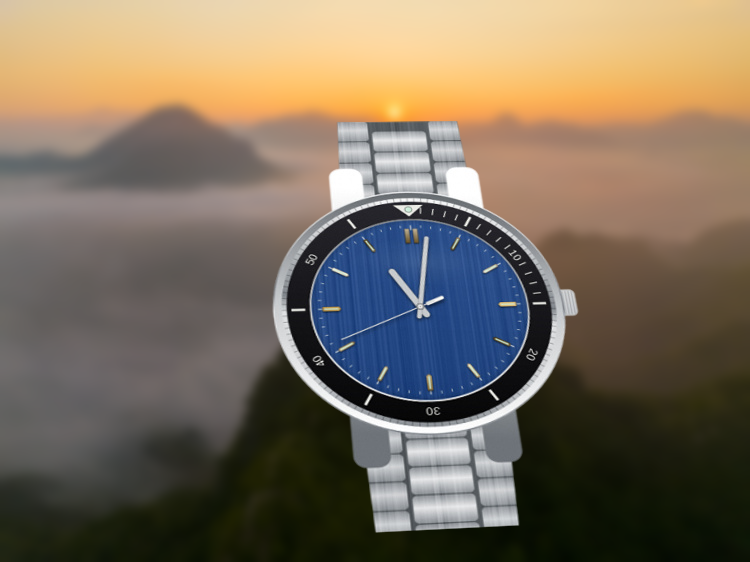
11:01:41
